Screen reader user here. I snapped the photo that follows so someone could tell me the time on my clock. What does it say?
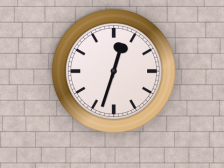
12:33
